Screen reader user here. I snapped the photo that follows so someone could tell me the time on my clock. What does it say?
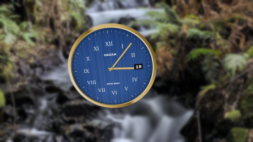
3:07
